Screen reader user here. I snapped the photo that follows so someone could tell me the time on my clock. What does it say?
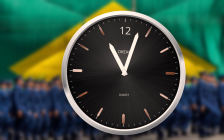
11:03
